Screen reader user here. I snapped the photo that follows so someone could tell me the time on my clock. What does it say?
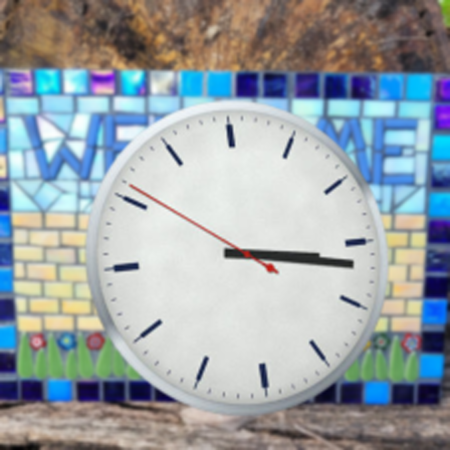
3:16:51
